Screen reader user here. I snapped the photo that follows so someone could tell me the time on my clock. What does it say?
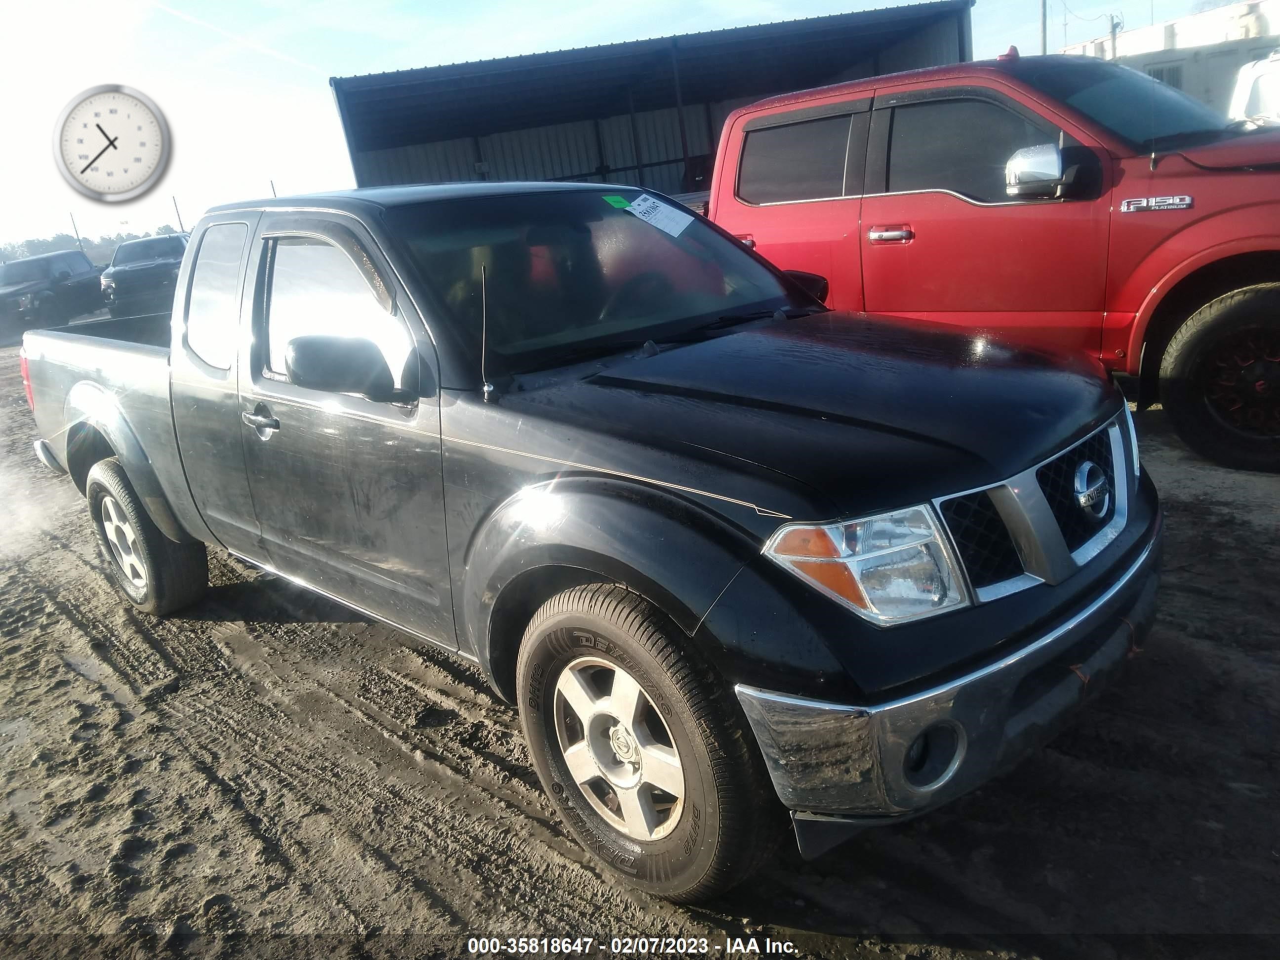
10:37
